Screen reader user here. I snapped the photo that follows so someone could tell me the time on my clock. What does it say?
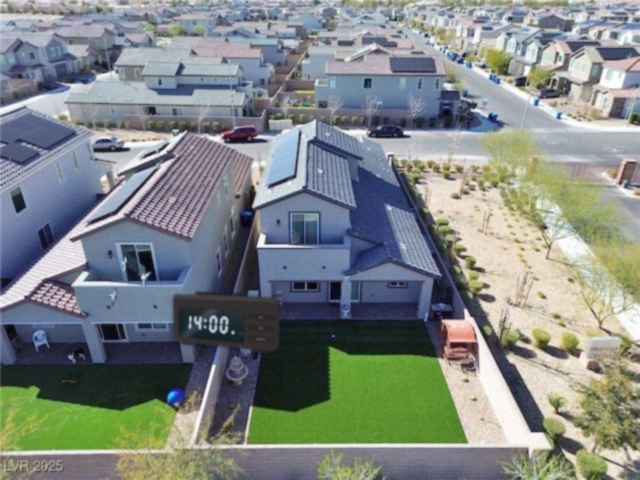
14:00
